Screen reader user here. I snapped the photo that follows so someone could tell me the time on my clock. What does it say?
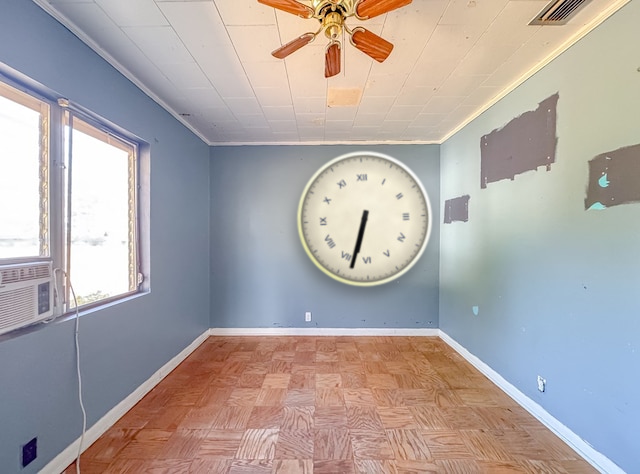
6:33
